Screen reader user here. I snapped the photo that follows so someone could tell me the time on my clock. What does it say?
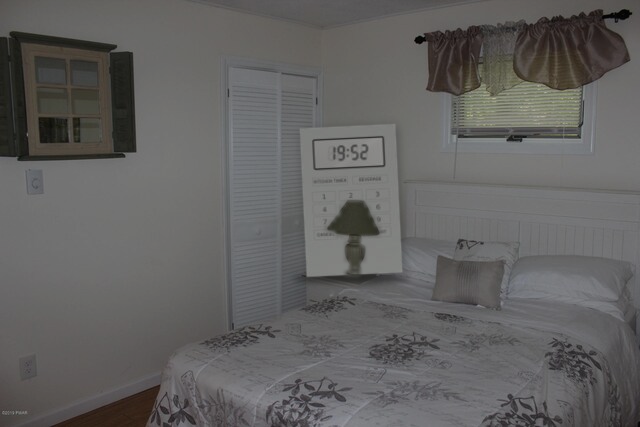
19:52
